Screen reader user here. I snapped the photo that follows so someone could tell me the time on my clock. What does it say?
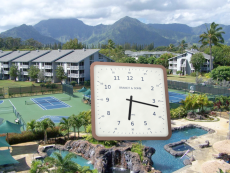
6:17
